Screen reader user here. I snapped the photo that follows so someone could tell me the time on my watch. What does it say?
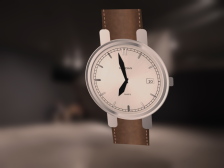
6:58
